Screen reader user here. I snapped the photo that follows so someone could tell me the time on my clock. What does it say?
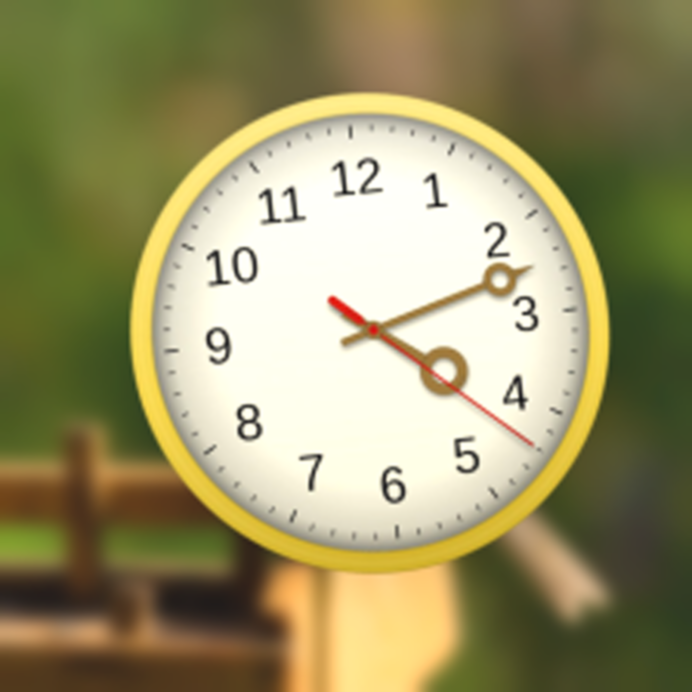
4:12:22
